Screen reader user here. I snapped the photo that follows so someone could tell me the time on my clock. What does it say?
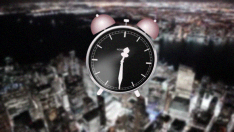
12:30
